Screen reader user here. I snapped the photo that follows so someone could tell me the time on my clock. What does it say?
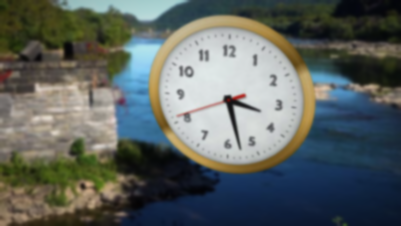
3:27:41
